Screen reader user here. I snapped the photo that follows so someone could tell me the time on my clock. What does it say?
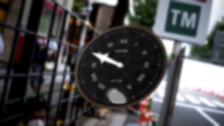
9:49
